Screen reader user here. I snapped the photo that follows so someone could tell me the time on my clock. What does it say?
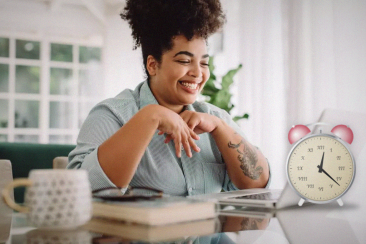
12:22
